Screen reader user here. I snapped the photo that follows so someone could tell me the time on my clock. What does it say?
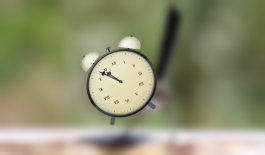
10:53
